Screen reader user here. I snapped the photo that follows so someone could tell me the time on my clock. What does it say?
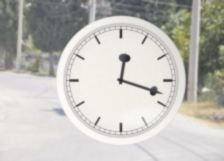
12:18
